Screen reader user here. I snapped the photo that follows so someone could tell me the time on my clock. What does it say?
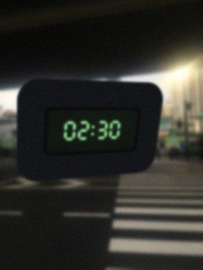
2:30
